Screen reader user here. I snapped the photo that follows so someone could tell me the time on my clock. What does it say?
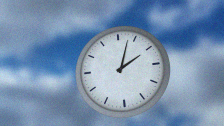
2:03
